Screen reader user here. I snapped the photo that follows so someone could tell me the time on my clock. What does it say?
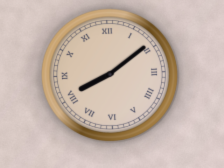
8:09
